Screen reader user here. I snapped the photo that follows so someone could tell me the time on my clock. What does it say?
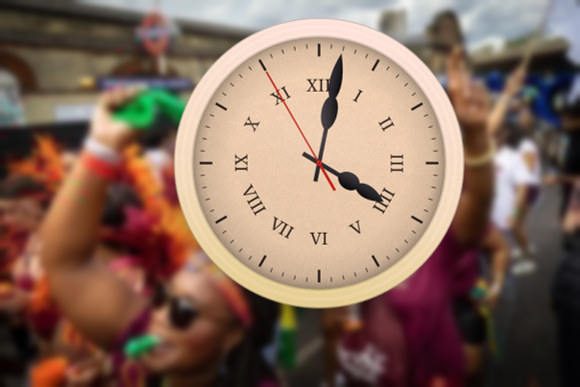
4:01:55
